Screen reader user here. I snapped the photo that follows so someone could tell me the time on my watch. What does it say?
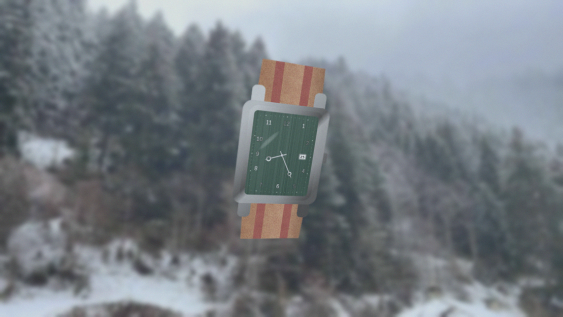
8:25
